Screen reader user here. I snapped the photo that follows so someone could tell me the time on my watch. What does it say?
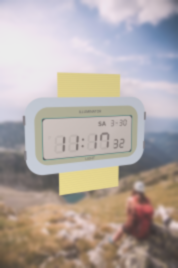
11:17:32
